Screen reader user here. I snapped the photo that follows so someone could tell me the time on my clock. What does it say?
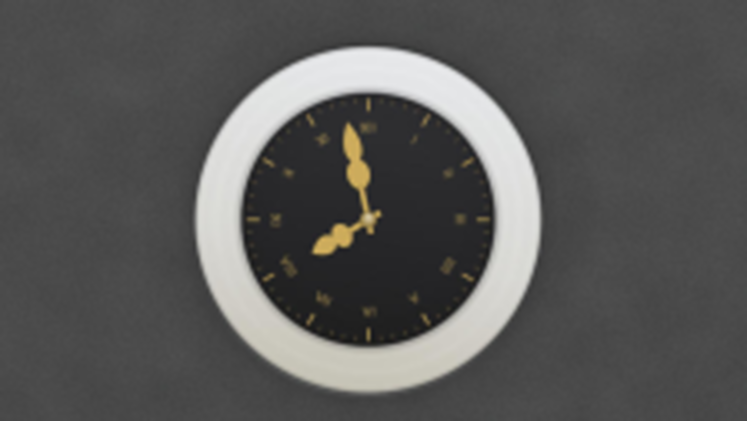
7:58
